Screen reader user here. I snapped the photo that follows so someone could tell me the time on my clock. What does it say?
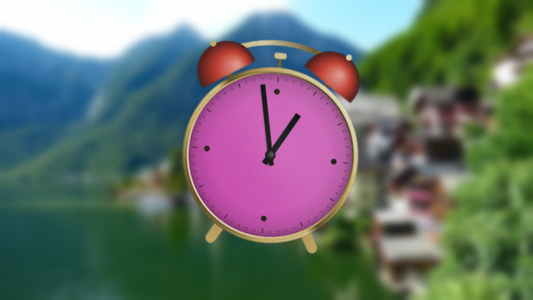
12:58
